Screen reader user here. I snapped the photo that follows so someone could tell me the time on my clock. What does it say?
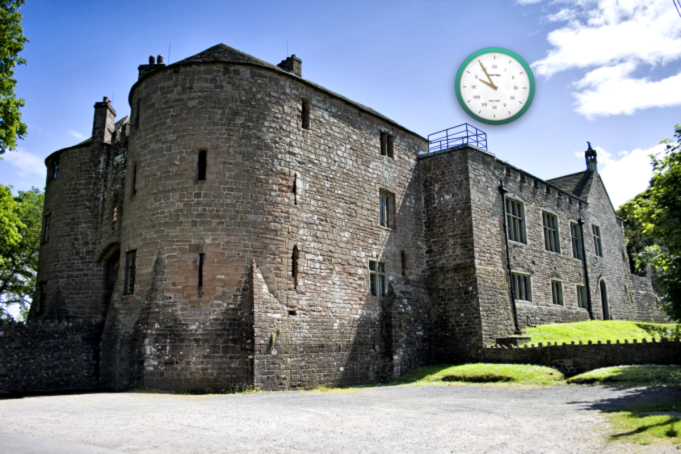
9:55
